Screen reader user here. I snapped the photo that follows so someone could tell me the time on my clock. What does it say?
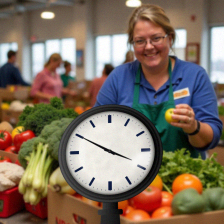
3:50
